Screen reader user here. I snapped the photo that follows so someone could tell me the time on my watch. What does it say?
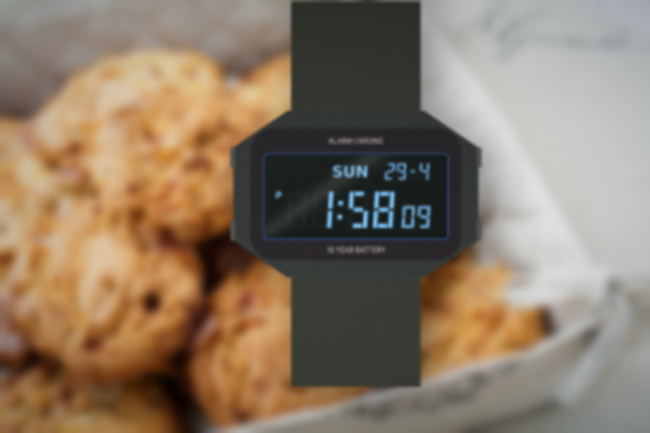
1:58:09
